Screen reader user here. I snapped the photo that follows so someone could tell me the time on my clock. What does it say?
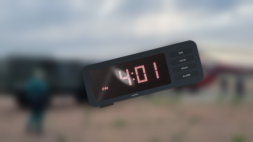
4:01
